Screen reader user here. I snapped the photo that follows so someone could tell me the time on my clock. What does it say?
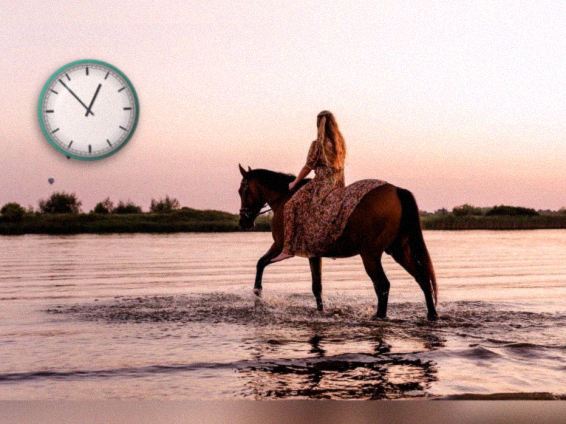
12:53
